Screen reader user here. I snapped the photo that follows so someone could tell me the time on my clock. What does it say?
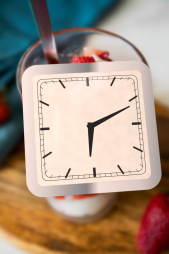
6:11
